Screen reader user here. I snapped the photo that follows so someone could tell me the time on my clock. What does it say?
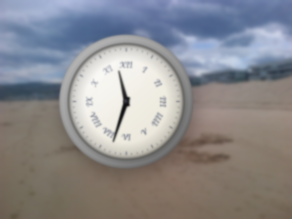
11:33
